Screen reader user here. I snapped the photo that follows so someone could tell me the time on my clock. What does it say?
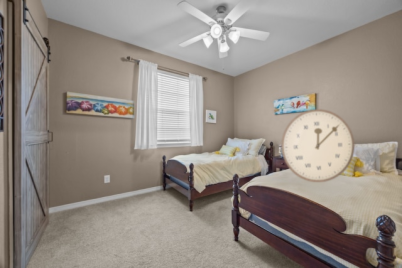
12:08
